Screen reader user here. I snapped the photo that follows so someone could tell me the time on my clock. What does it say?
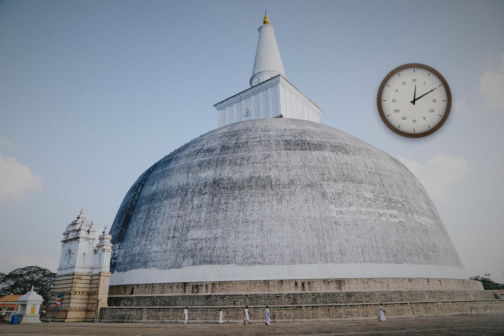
12:10
